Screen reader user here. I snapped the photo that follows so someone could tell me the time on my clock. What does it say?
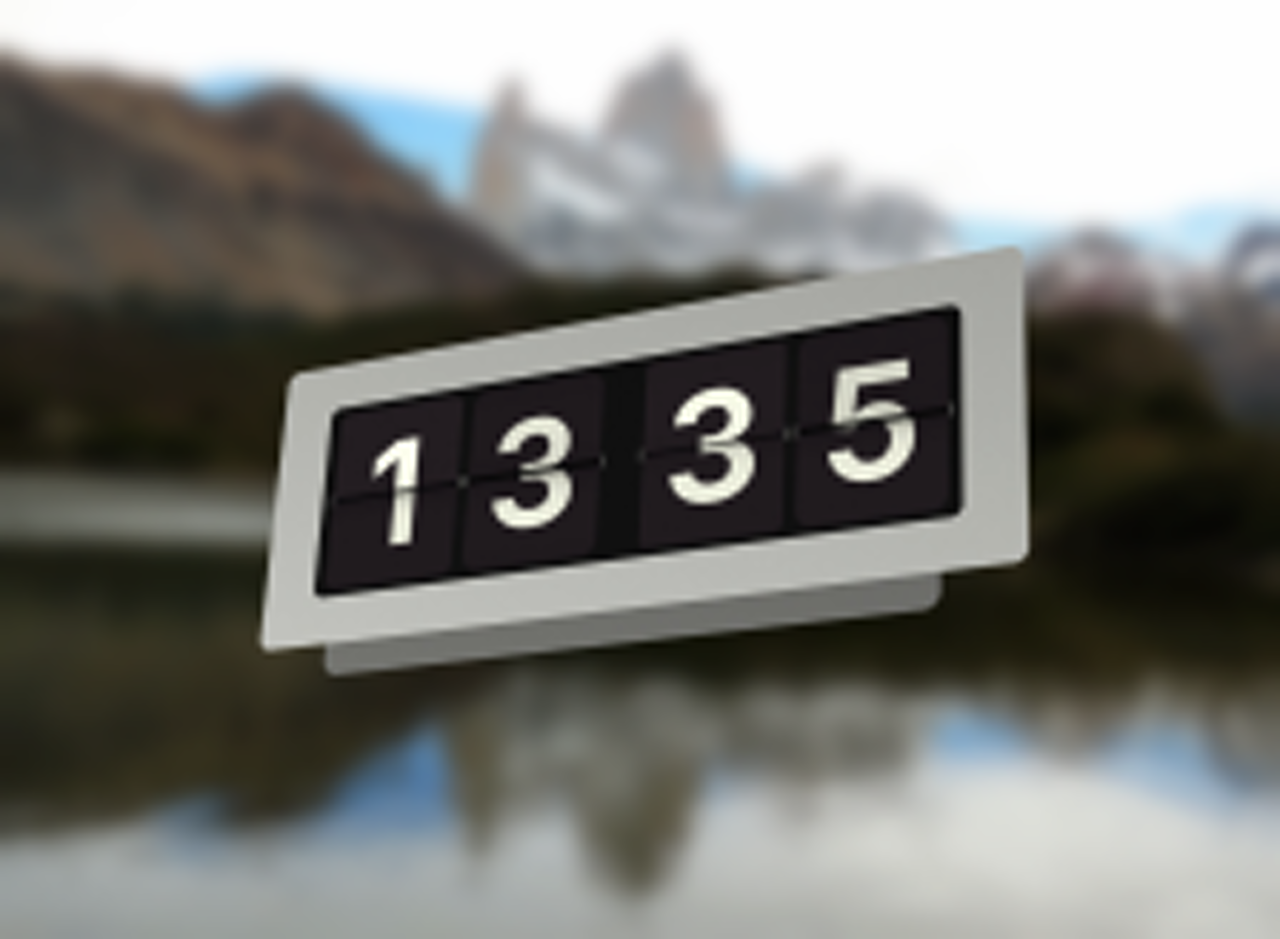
13:35
